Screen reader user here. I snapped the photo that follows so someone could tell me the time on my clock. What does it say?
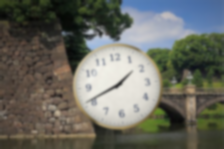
1:41
